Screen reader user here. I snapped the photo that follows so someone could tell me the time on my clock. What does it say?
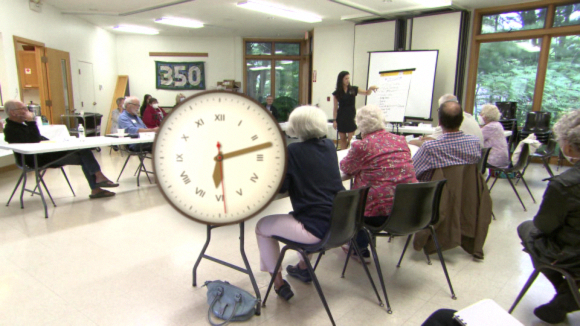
6:12:29
